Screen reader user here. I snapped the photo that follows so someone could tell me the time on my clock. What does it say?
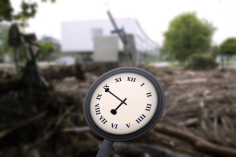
6:49
